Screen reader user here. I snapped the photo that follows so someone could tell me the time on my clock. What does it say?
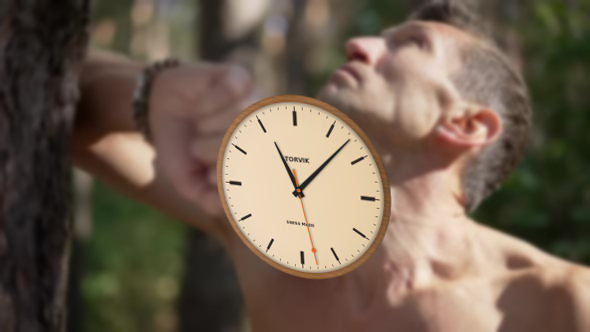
11:07:28
